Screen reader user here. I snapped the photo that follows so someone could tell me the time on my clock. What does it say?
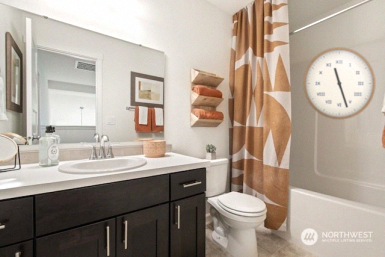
11:27
